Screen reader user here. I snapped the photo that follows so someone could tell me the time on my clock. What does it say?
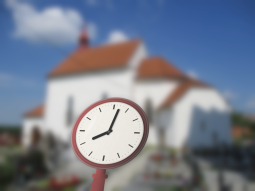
8:02
